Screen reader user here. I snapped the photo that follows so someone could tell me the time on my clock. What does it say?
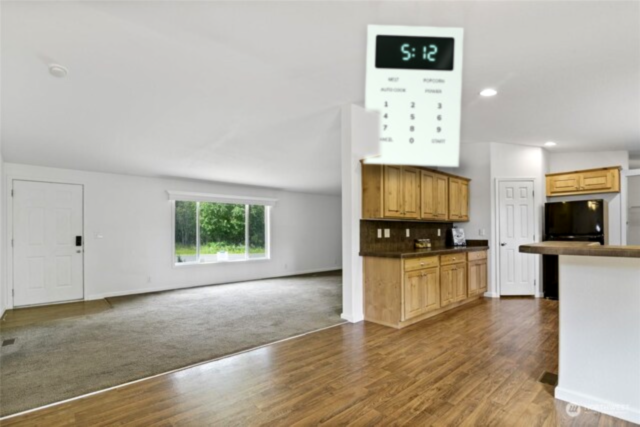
5:12
